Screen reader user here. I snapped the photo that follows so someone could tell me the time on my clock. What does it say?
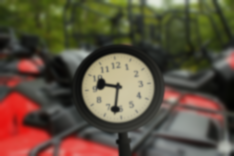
9:32
